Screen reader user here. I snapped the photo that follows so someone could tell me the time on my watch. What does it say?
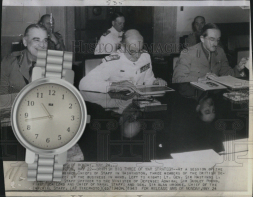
10:43
